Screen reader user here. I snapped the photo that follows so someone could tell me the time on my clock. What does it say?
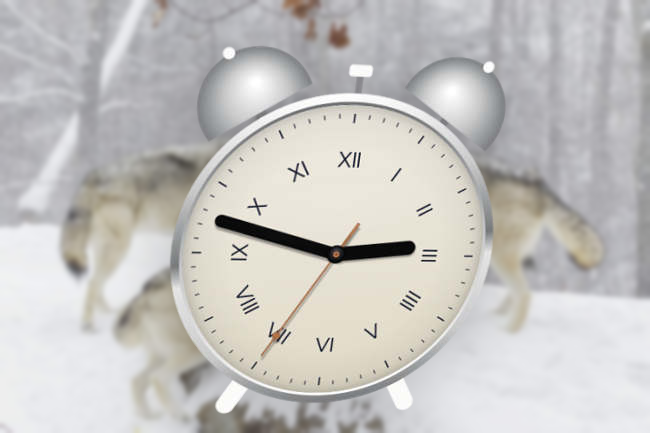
2:47:35
